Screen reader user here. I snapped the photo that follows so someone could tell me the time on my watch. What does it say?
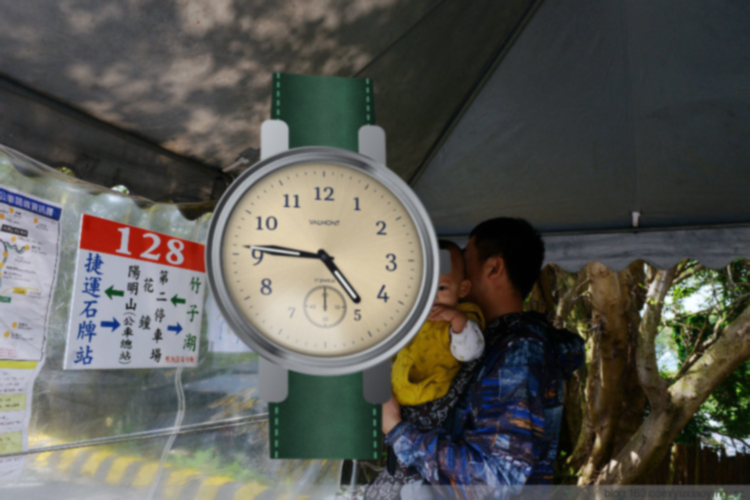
4:46
